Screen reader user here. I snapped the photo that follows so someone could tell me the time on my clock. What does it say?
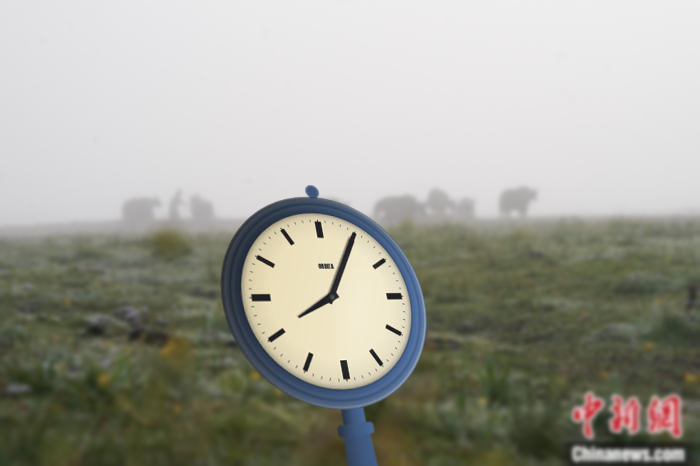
8:05
